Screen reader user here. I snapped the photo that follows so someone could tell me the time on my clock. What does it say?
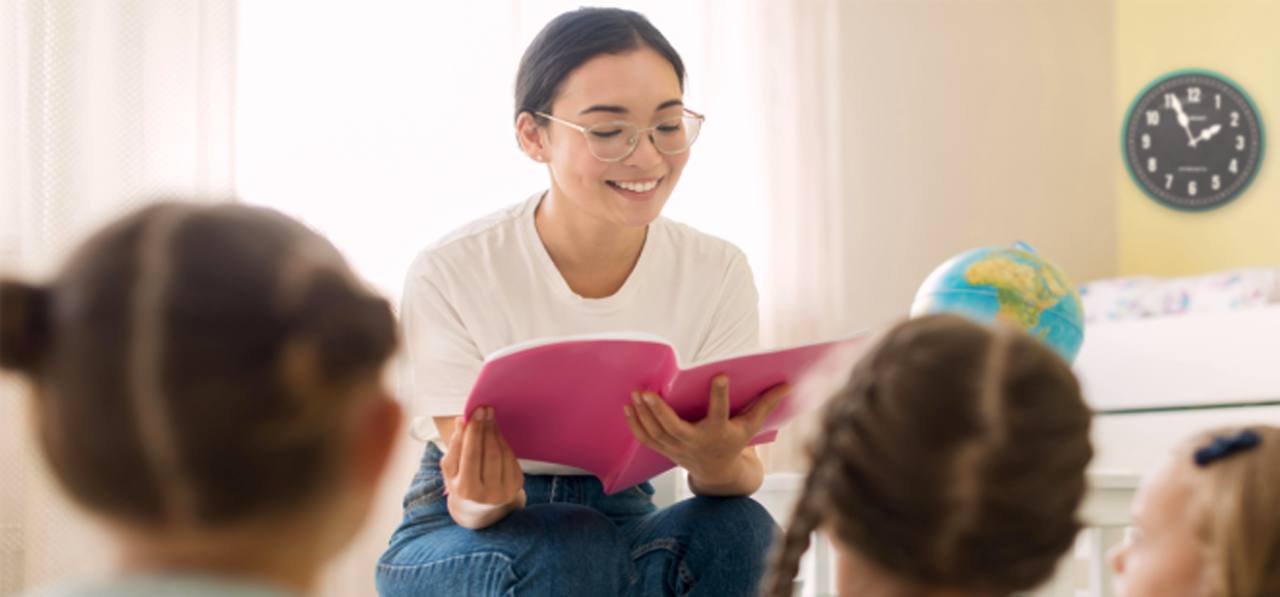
1:56
